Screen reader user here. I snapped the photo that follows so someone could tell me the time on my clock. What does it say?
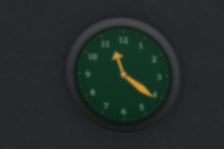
11:21
